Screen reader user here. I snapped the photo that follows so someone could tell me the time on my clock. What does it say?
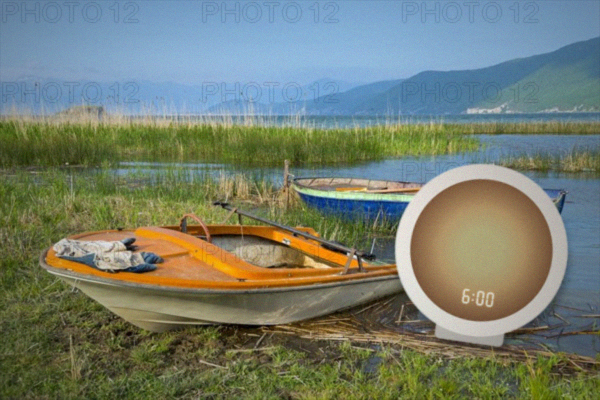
6:00
